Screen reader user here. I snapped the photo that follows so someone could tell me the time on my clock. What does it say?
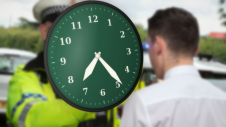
7:24
